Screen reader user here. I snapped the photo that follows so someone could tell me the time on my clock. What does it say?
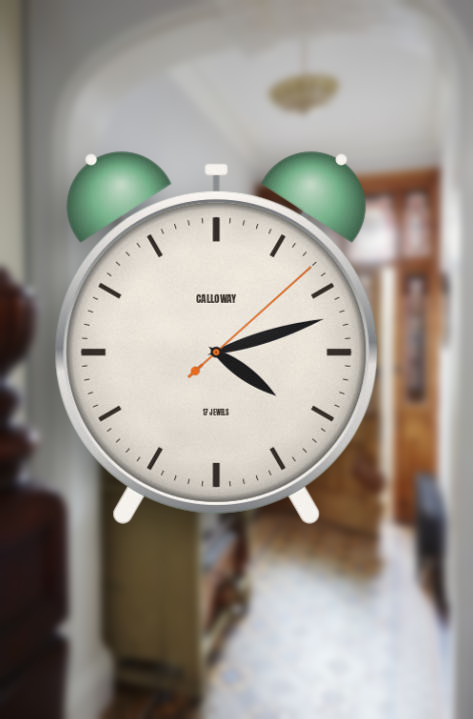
4:12:08
